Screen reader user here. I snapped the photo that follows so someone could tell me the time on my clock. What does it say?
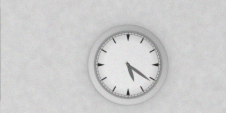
5:21
